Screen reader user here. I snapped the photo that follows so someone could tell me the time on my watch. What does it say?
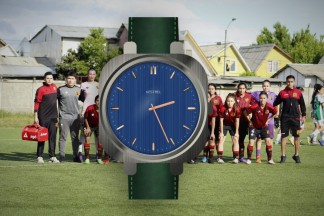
2:26
